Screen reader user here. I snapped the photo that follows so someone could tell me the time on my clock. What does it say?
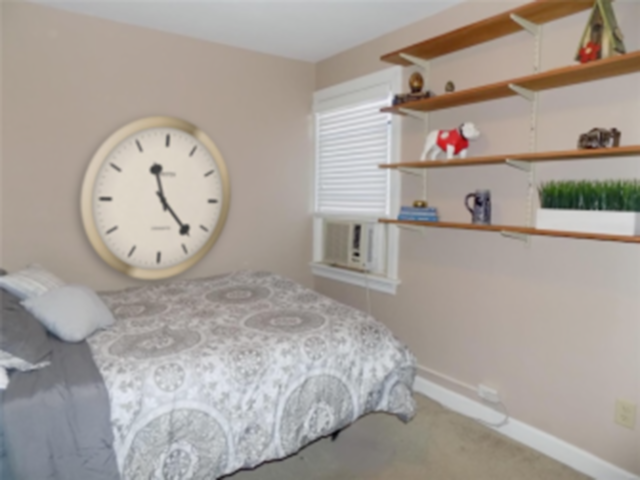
11:23
